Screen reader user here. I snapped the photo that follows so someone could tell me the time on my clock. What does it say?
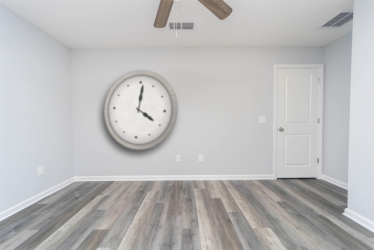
4:01
